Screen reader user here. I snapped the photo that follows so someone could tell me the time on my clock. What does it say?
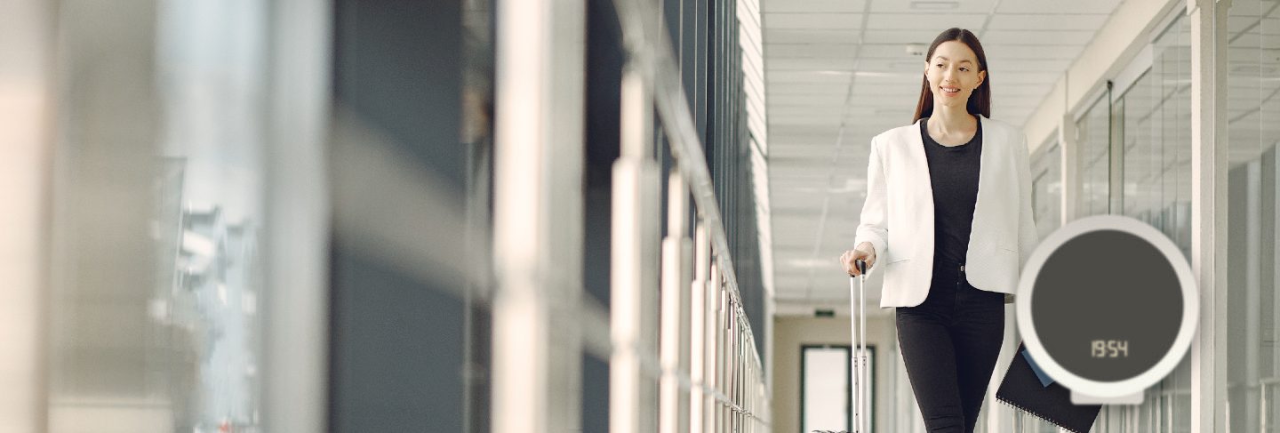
19:54
